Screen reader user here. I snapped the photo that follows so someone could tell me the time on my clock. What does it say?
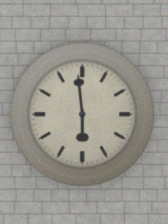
5:59
